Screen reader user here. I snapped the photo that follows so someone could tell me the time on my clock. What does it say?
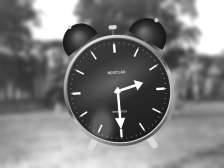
2:30
